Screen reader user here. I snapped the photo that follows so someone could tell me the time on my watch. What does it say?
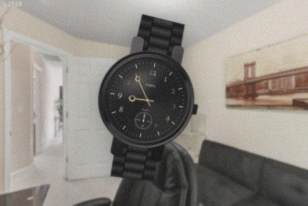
8:54
